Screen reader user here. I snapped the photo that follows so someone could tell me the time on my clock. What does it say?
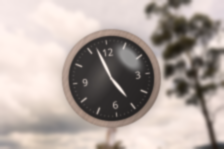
4:57
